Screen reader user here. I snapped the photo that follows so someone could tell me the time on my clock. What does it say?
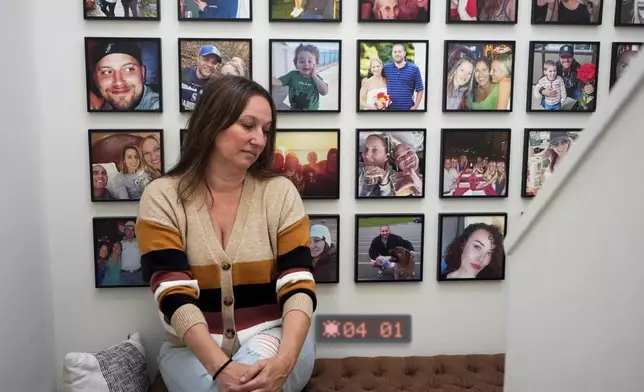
4:01
